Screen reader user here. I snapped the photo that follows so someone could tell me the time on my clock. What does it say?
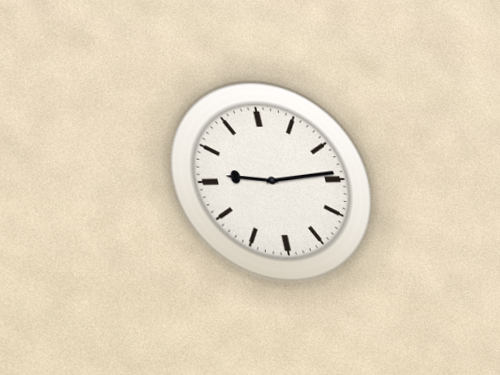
9:14
